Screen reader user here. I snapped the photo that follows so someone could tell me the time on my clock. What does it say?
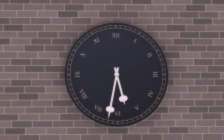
5:32
